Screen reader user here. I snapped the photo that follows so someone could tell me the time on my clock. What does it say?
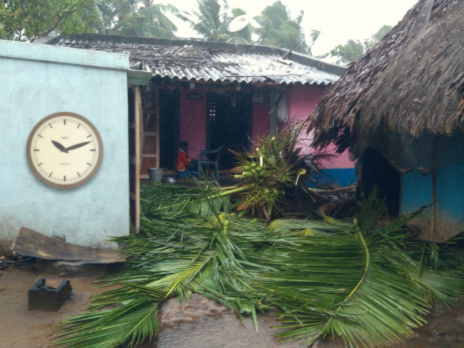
10:12
